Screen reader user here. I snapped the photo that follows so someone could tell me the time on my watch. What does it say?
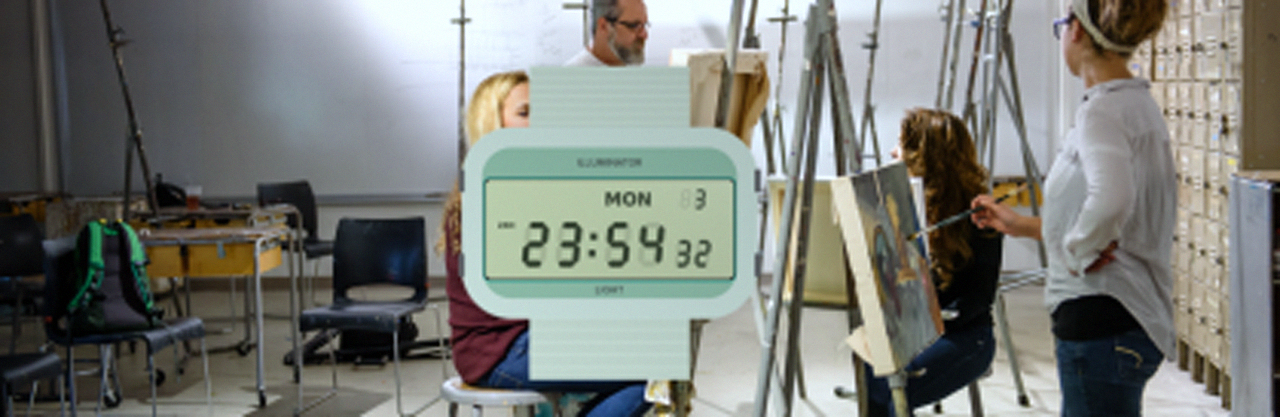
23:54:32
